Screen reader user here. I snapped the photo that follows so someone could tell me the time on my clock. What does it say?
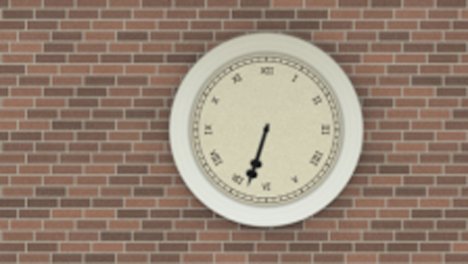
6:33
